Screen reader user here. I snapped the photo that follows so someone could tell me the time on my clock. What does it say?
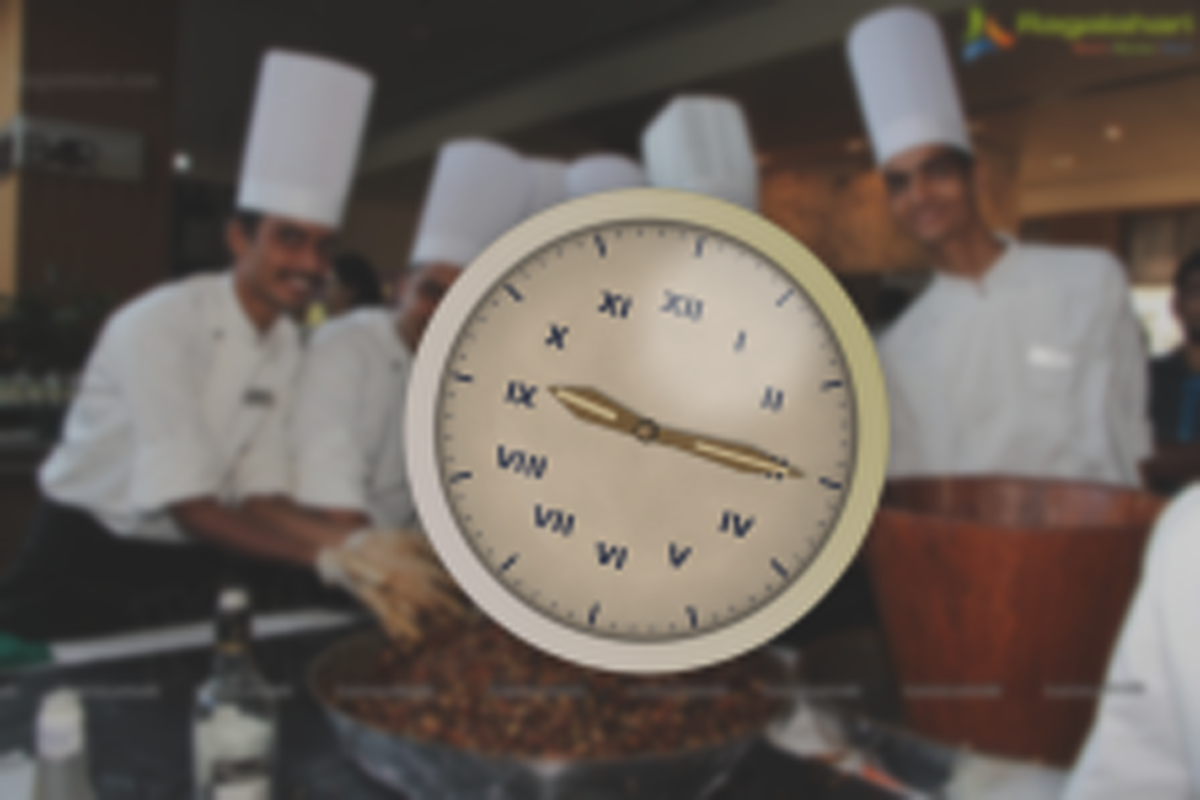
9:15
